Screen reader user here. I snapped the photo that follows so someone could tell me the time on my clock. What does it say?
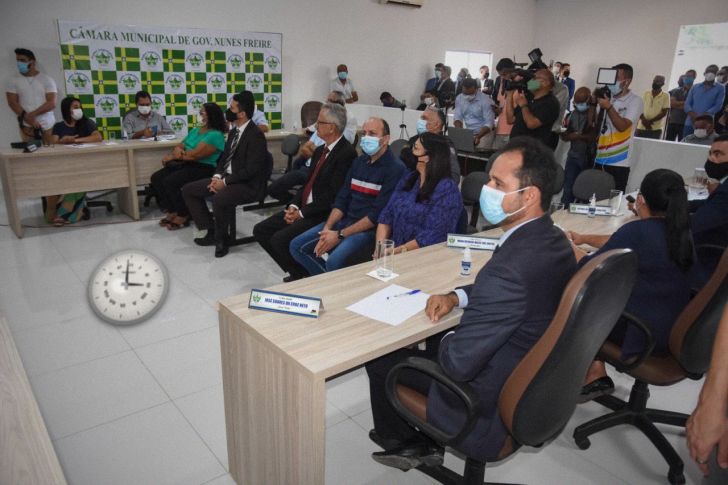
2:59
